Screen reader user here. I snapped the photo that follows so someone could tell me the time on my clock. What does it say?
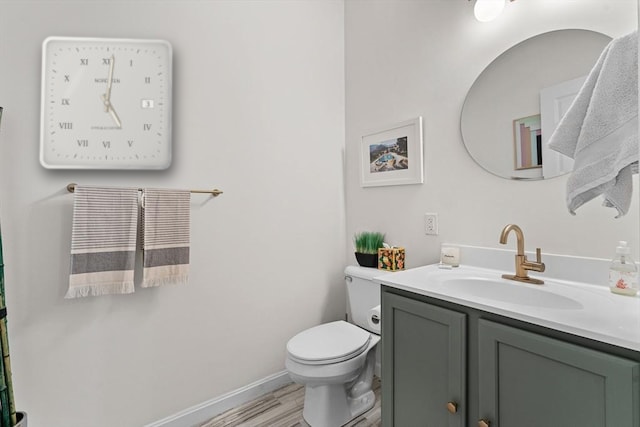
5:01
